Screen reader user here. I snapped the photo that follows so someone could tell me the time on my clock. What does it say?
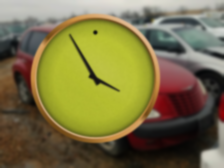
3:55
